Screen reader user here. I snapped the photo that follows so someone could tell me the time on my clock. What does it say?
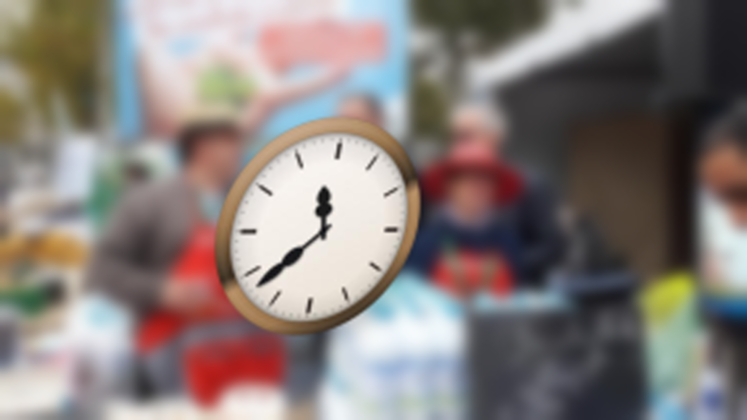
11:38
